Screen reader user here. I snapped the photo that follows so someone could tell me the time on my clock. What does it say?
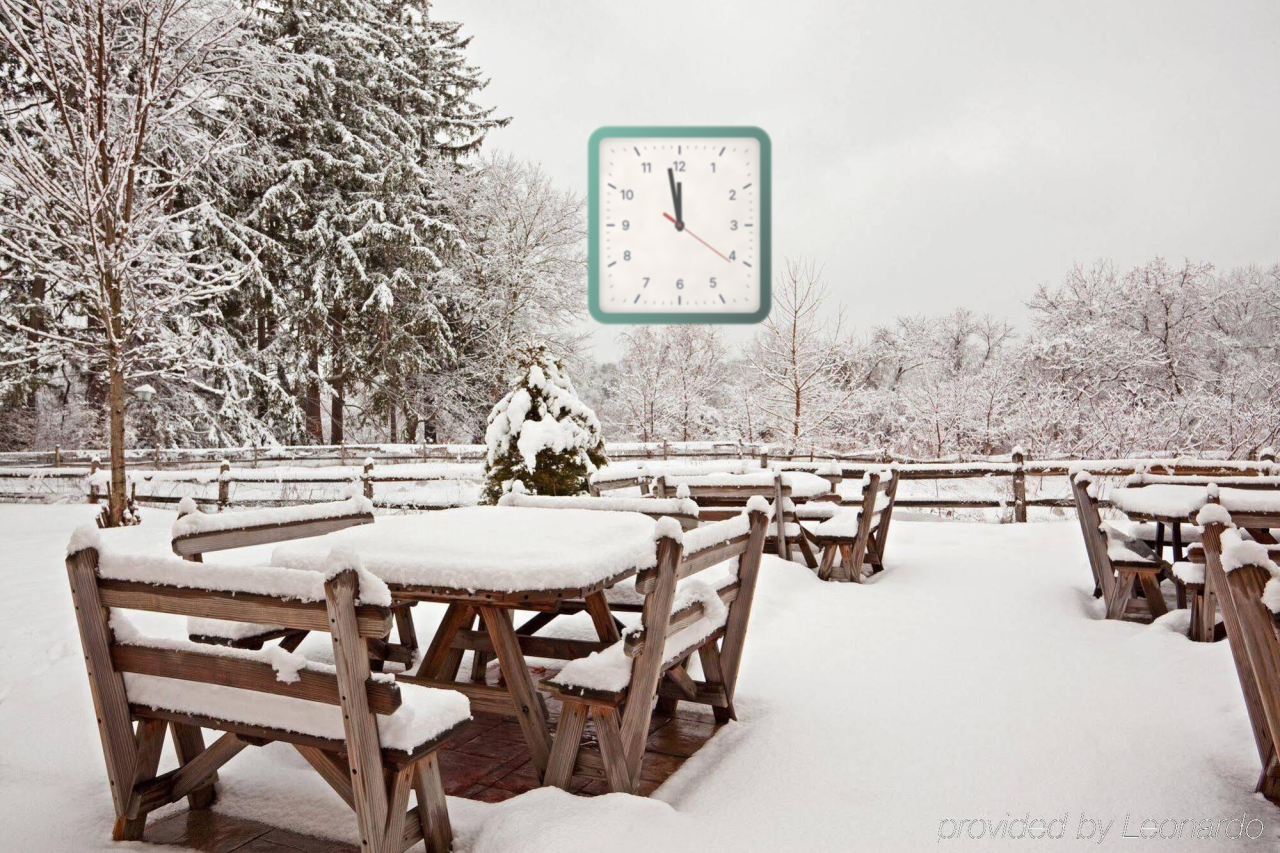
11:58:21
